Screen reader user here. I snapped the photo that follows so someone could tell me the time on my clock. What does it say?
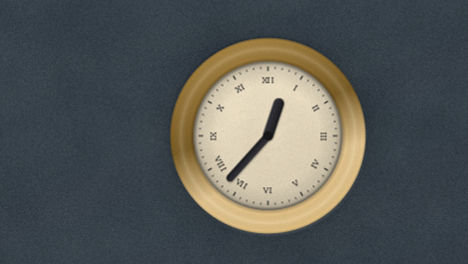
12:37
